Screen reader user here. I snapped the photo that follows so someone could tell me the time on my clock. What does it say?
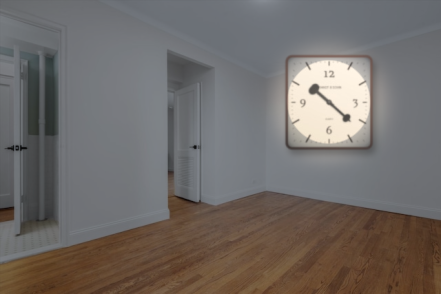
10:22
